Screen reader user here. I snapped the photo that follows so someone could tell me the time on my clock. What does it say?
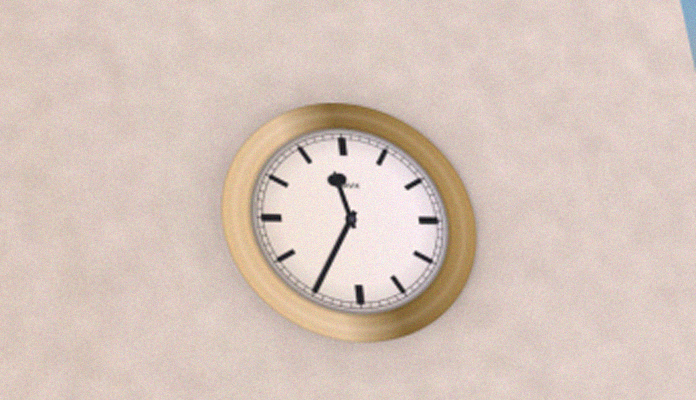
11:35
